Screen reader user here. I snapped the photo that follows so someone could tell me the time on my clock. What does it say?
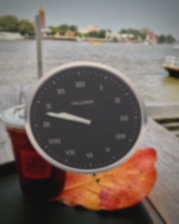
9:48
